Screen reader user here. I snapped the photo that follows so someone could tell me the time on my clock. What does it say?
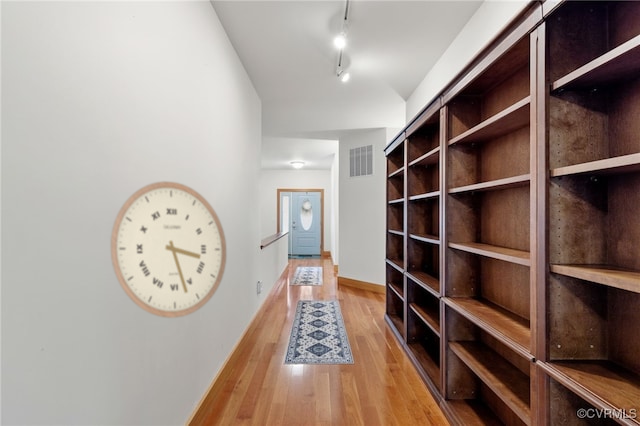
3:27
